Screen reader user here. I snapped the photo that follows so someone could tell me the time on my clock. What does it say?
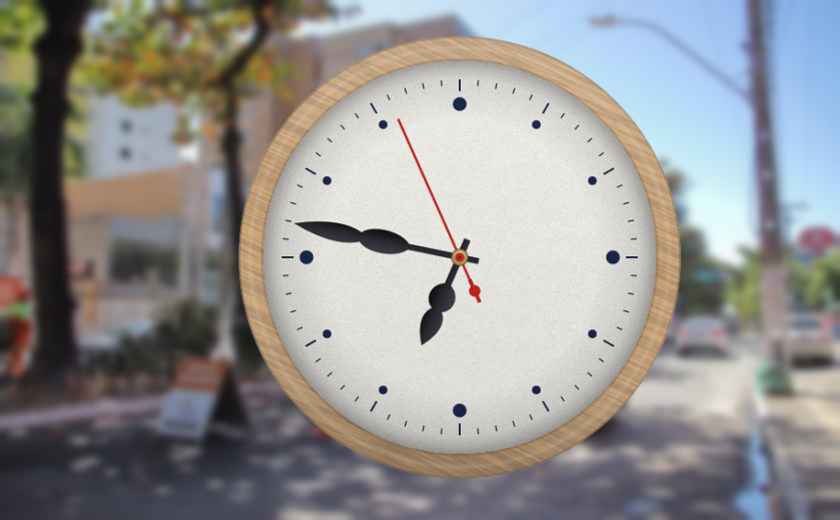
6:46:56
